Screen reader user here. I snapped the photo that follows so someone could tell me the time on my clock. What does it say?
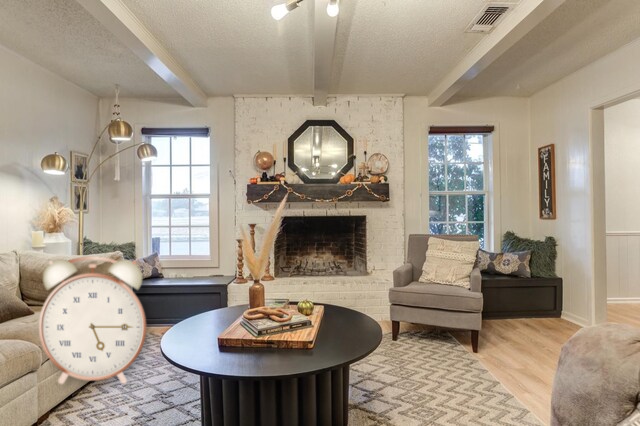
5:15
